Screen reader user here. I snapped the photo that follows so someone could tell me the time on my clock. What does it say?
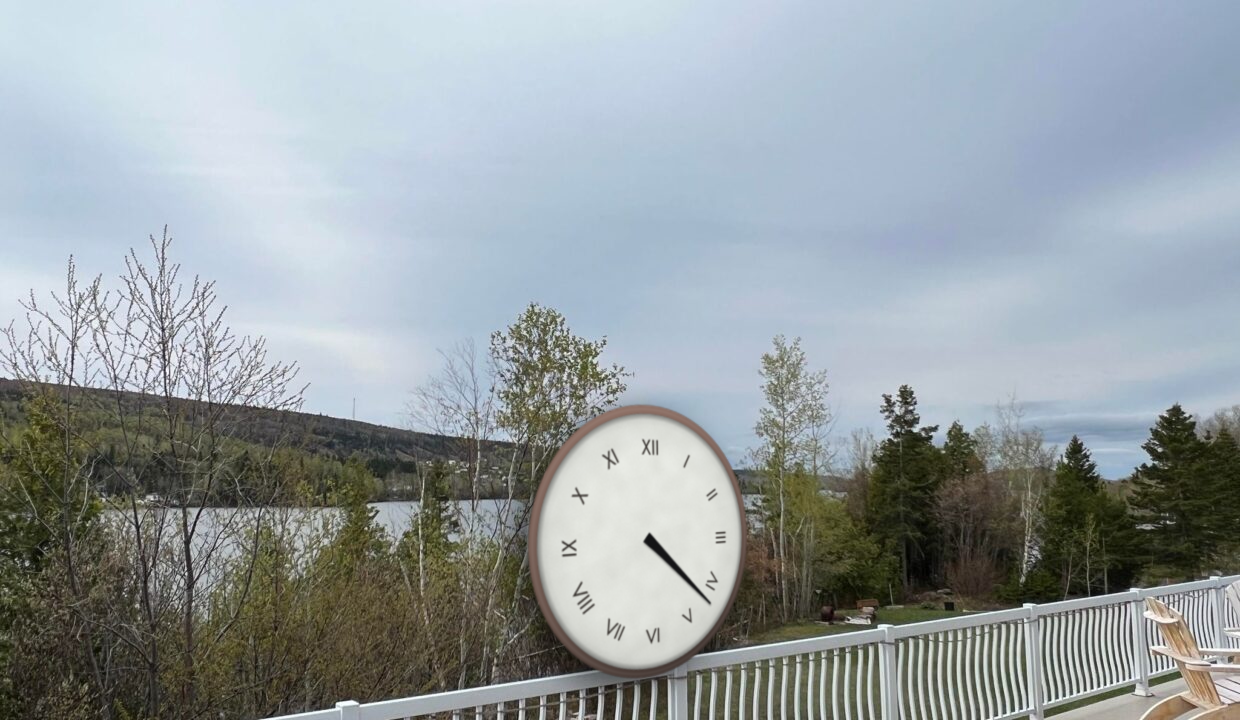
4:22
